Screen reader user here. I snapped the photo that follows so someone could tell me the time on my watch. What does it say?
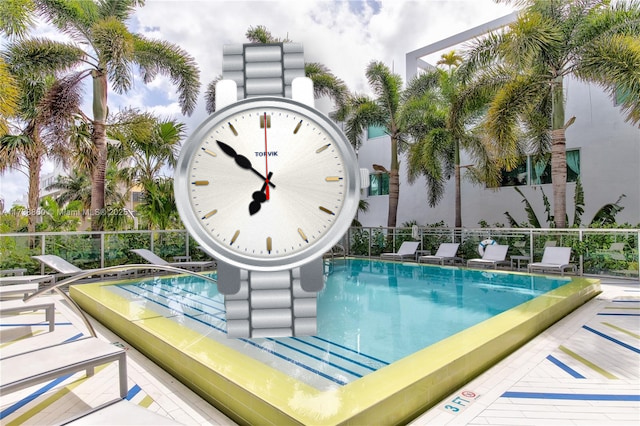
6:52:00
